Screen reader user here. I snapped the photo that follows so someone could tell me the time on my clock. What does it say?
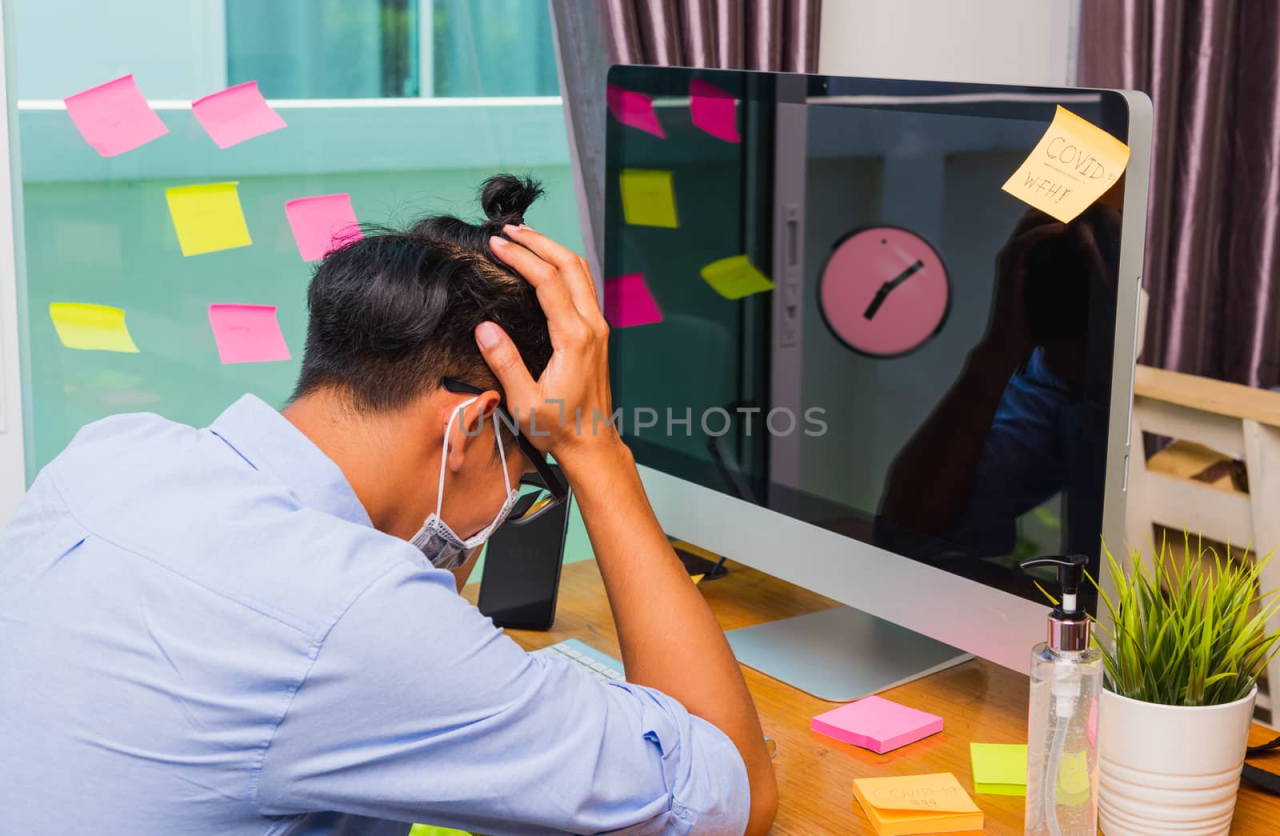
7:09
